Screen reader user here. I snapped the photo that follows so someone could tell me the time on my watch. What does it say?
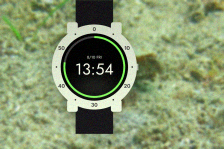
13:54
